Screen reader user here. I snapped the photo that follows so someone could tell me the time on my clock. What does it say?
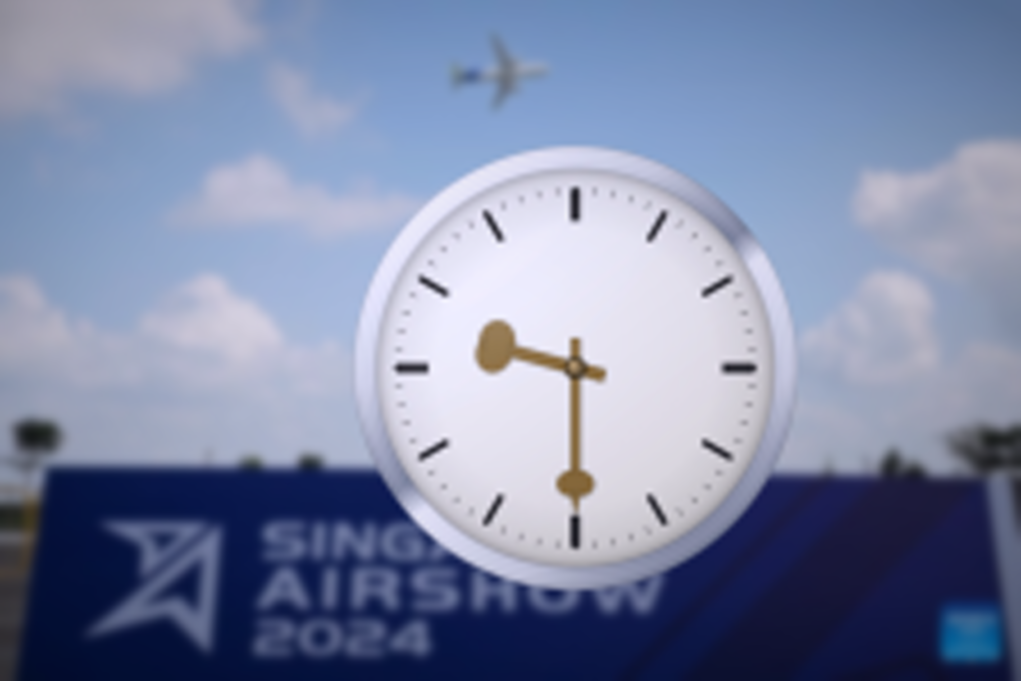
9:30
